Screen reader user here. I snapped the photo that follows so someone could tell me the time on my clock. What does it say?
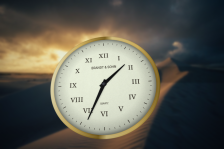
1:34
